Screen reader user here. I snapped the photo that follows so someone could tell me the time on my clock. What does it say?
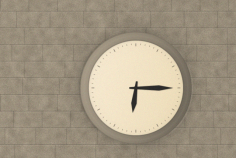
6:15
